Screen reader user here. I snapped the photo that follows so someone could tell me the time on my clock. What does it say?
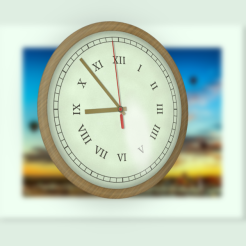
8:52:59
